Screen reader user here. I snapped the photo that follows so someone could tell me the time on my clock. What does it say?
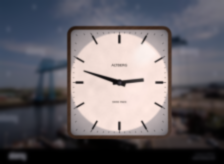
2:48
